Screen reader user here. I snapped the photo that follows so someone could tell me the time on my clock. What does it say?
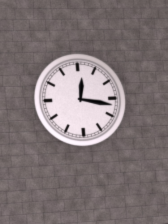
12:17
